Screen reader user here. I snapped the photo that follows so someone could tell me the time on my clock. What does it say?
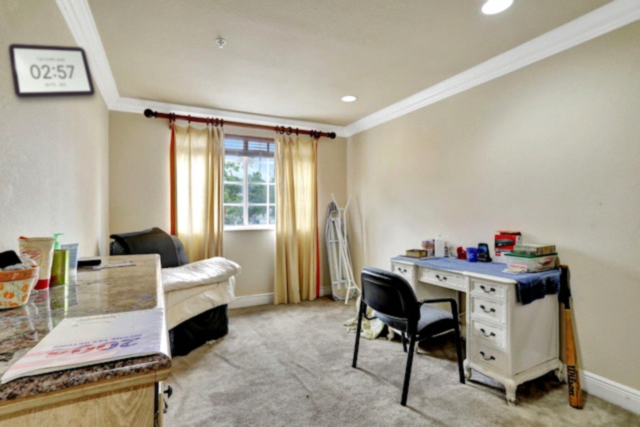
2:57
